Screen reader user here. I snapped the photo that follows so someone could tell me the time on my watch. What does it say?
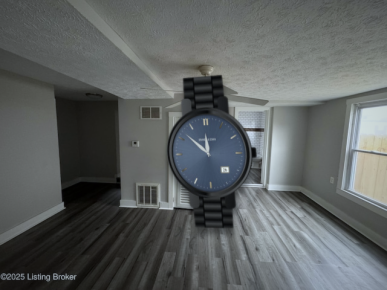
11:52
